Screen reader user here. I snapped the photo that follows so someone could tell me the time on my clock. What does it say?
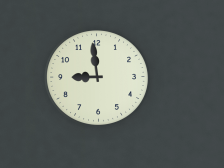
8:59
